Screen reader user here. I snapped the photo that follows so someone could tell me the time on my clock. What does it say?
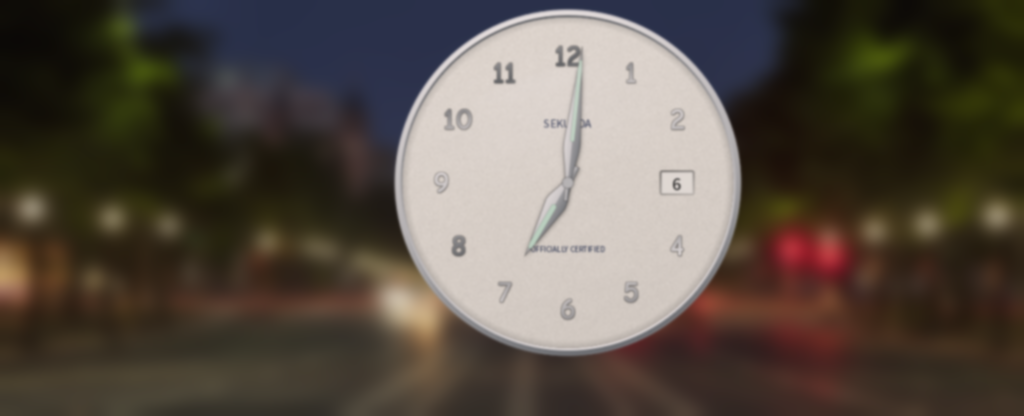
7:01
